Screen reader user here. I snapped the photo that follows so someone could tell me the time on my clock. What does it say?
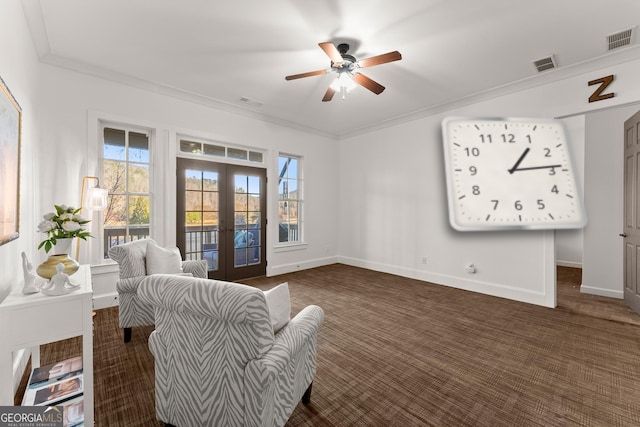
1:14
